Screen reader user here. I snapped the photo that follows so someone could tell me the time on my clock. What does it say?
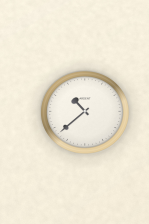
10:38
